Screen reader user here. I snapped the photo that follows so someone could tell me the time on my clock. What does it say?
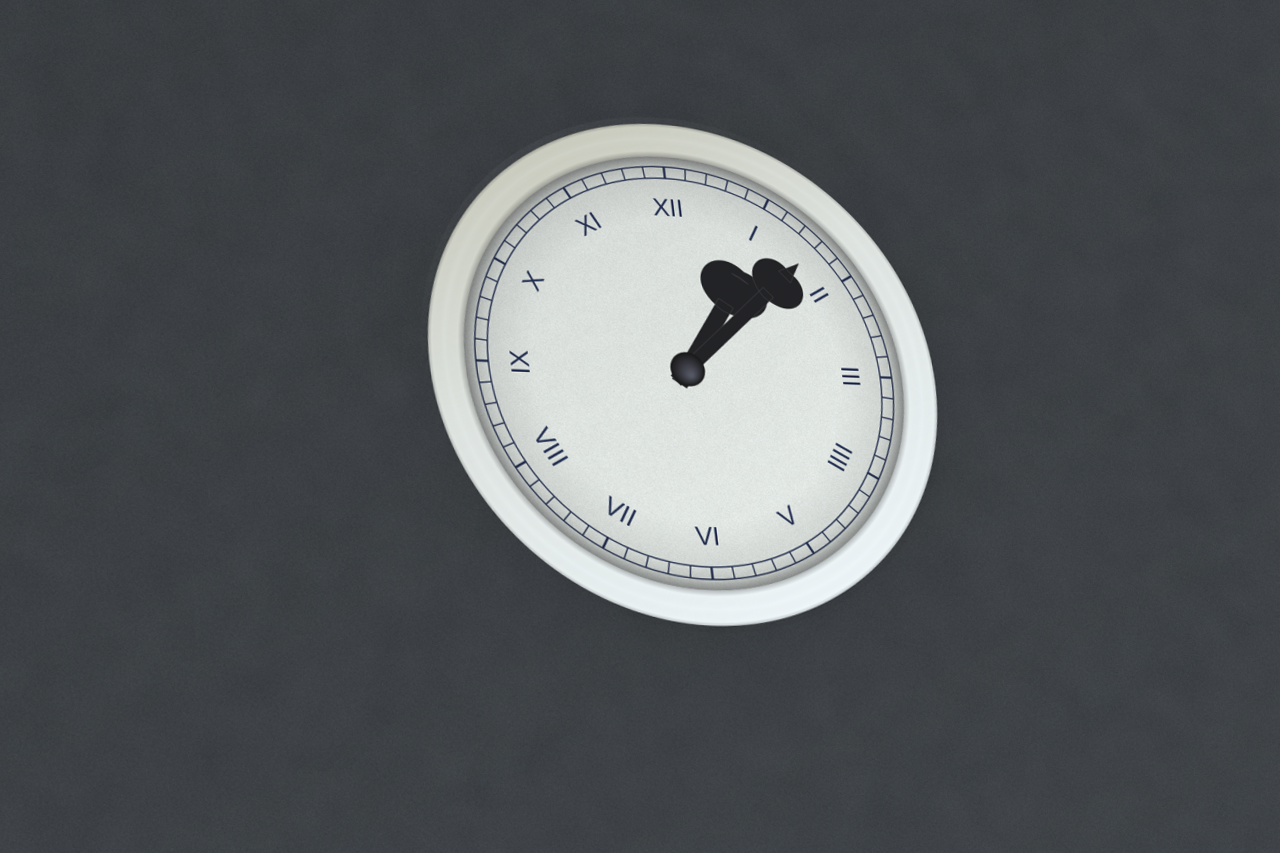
1:08
